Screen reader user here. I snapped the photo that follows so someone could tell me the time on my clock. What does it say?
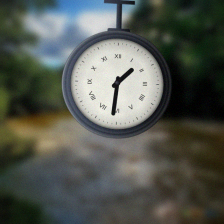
1:31
